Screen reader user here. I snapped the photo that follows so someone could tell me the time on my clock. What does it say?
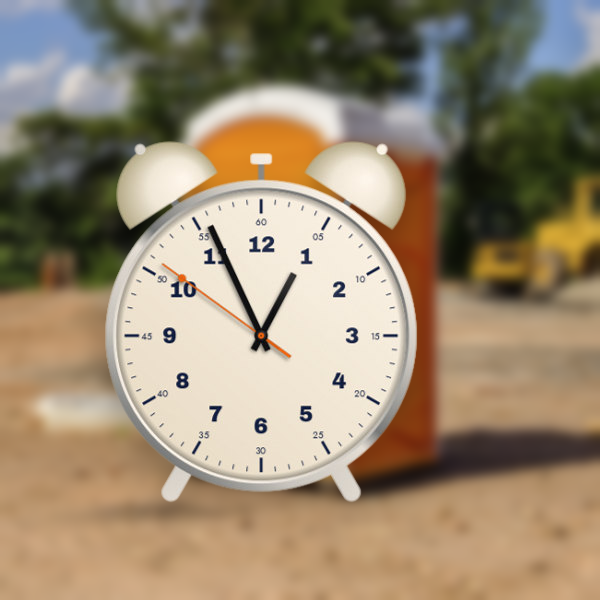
12:55:51
